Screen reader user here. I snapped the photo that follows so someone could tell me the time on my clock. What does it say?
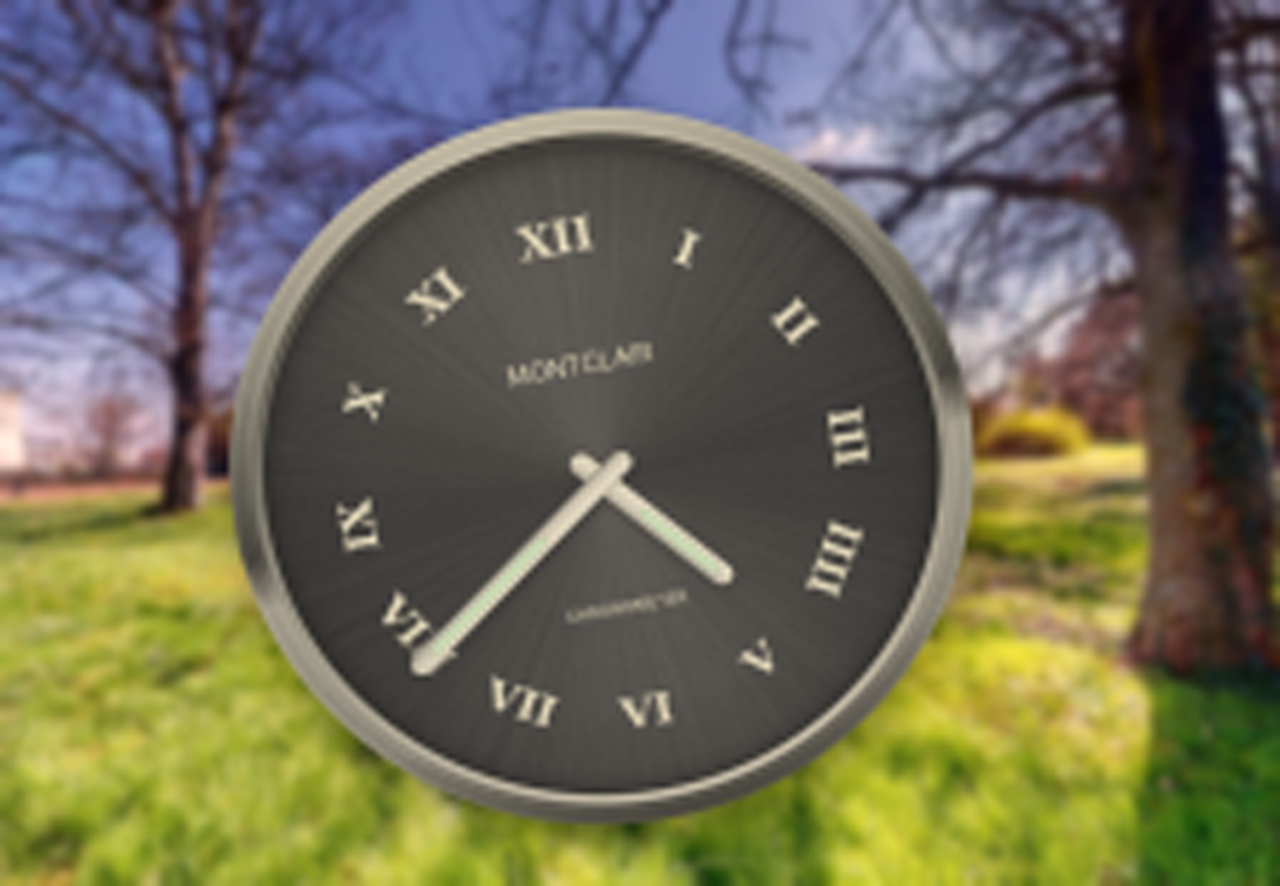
4:39
